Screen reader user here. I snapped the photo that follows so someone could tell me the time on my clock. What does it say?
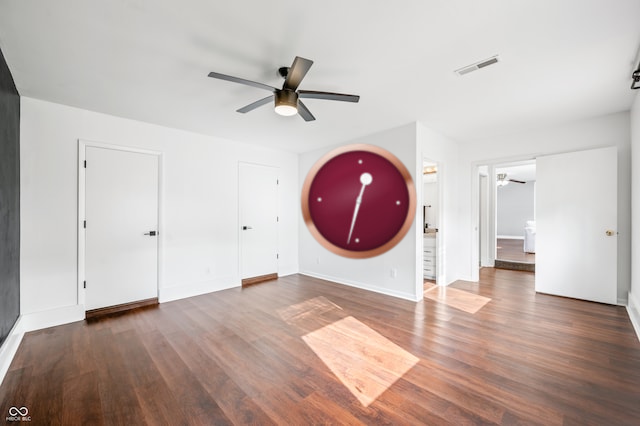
12:32
